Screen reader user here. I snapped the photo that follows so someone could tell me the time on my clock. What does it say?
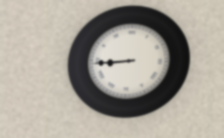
8:44
